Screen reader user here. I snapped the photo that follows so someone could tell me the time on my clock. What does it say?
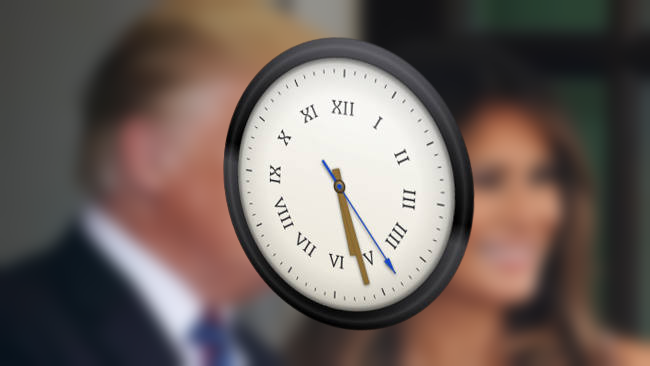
5:26:23
